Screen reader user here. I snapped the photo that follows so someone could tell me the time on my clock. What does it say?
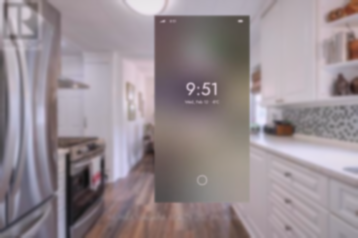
9:51
